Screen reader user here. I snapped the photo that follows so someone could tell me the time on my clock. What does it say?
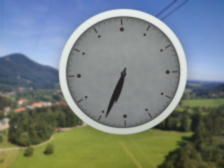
6:34
